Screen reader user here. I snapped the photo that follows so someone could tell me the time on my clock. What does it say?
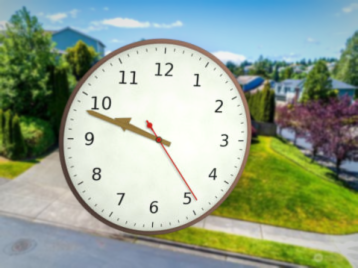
9:48:24
